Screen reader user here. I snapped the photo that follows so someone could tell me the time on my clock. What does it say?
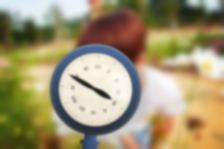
3:49
